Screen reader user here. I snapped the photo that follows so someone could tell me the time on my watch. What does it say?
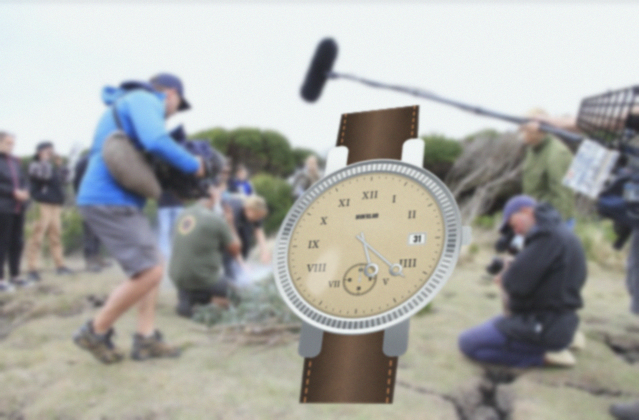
5:22
